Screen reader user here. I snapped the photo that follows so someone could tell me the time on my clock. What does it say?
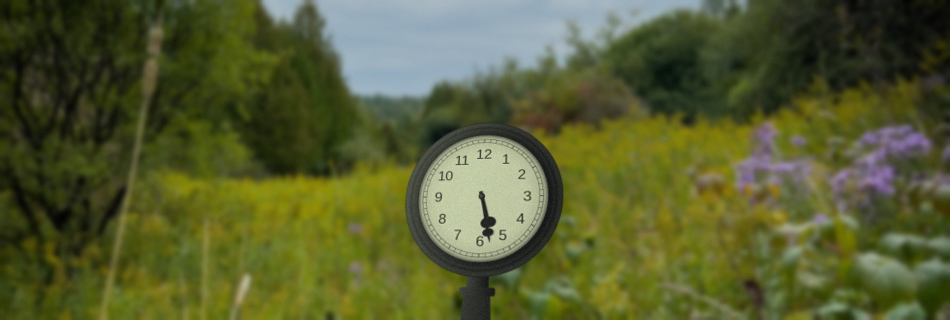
5:28
